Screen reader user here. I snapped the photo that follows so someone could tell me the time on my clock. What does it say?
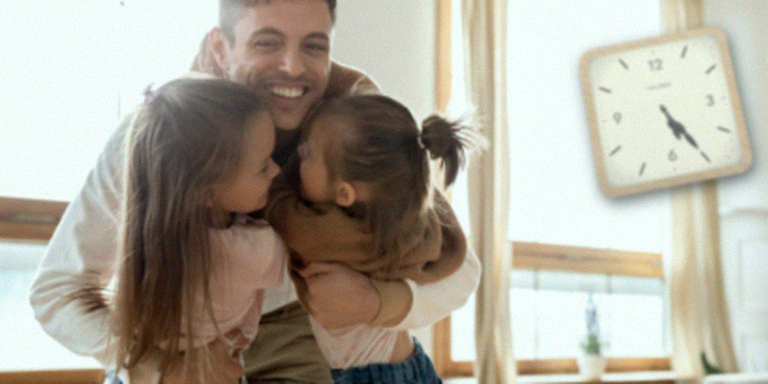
5:25
